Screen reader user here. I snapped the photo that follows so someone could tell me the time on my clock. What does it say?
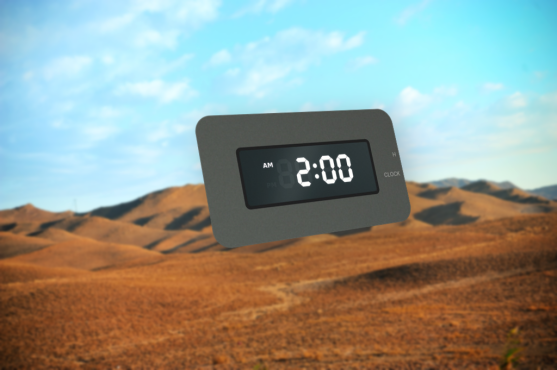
2:00
